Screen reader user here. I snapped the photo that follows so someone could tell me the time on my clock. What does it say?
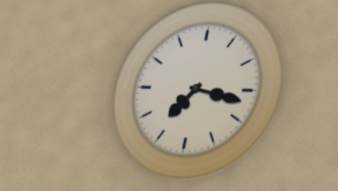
7:17
